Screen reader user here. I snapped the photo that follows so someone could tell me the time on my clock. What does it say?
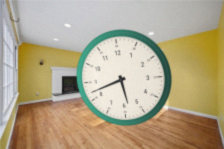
5:42
